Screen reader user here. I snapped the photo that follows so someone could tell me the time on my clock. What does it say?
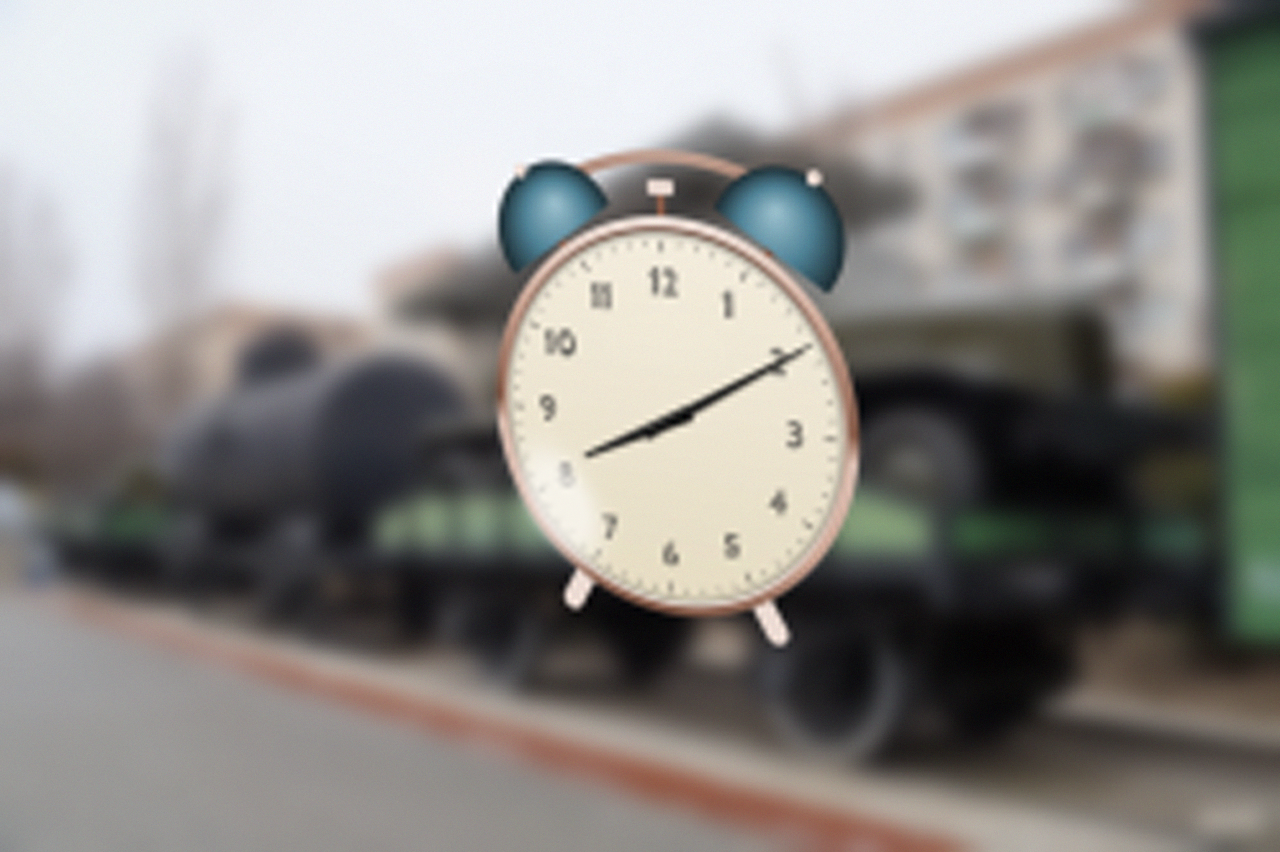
8:10
